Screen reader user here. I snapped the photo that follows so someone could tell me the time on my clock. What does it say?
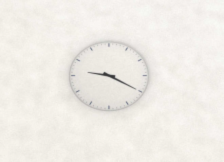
9:20
